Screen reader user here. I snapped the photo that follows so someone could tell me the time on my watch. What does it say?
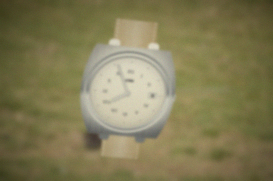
7:56
